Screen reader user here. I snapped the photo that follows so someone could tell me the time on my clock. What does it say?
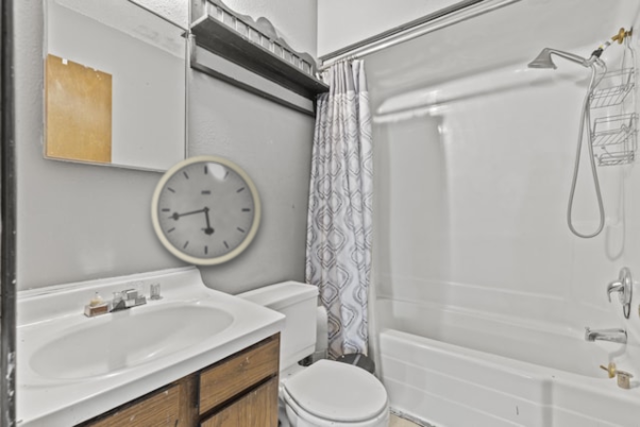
5:43
